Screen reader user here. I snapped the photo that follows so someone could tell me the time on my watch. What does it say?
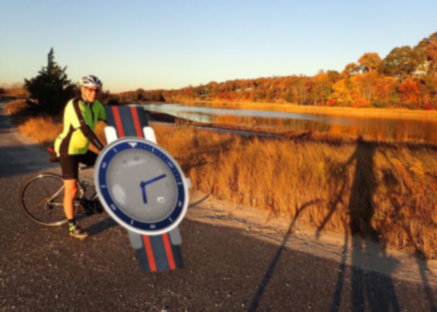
6:12
